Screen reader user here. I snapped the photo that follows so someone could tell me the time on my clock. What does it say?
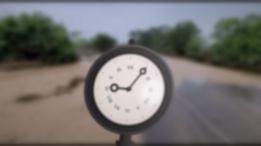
9:06
